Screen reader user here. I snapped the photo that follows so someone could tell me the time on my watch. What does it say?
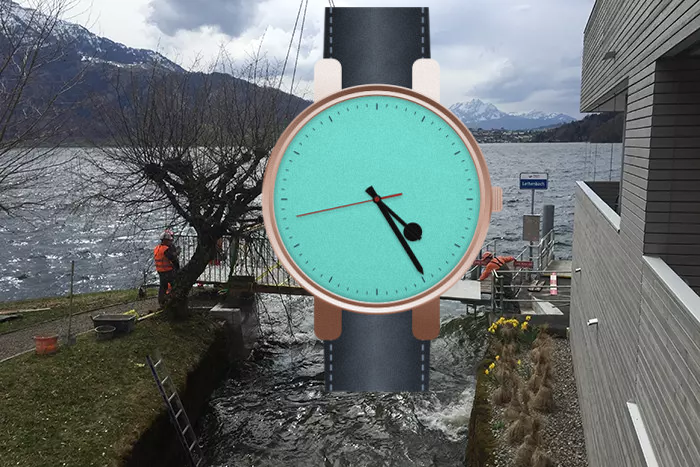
4:24:43
